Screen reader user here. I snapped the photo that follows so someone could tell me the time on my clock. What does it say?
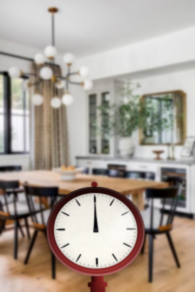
12:00
